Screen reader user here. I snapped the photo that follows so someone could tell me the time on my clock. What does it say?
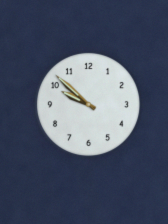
9:52
